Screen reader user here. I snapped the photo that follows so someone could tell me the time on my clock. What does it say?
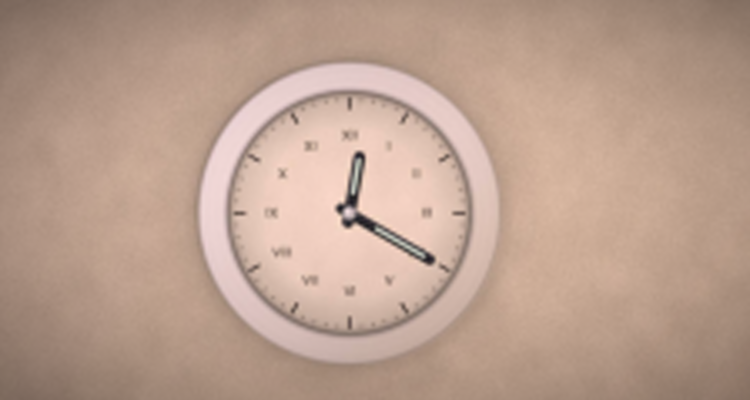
12:20
